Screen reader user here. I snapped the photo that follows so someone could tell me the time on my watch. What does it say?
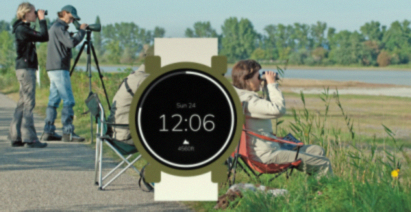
12:06
